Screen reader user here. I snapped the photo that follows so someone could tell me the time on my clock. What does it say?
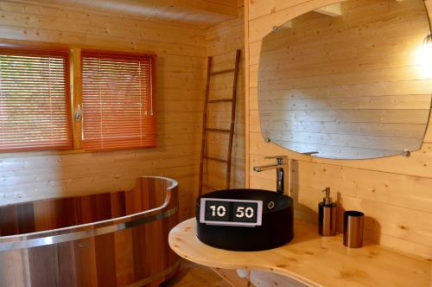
10:50
